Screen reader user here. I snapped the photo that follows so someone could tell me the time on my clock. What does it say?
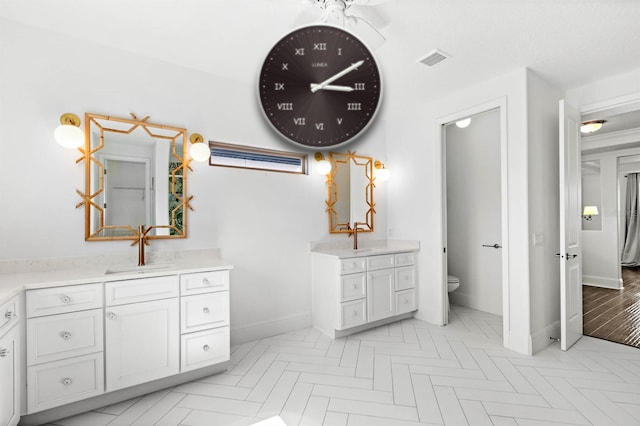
3:10
